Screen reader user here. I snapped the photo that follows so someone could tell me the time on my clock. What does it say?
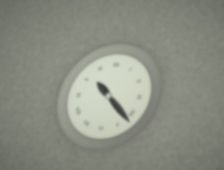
10:22
